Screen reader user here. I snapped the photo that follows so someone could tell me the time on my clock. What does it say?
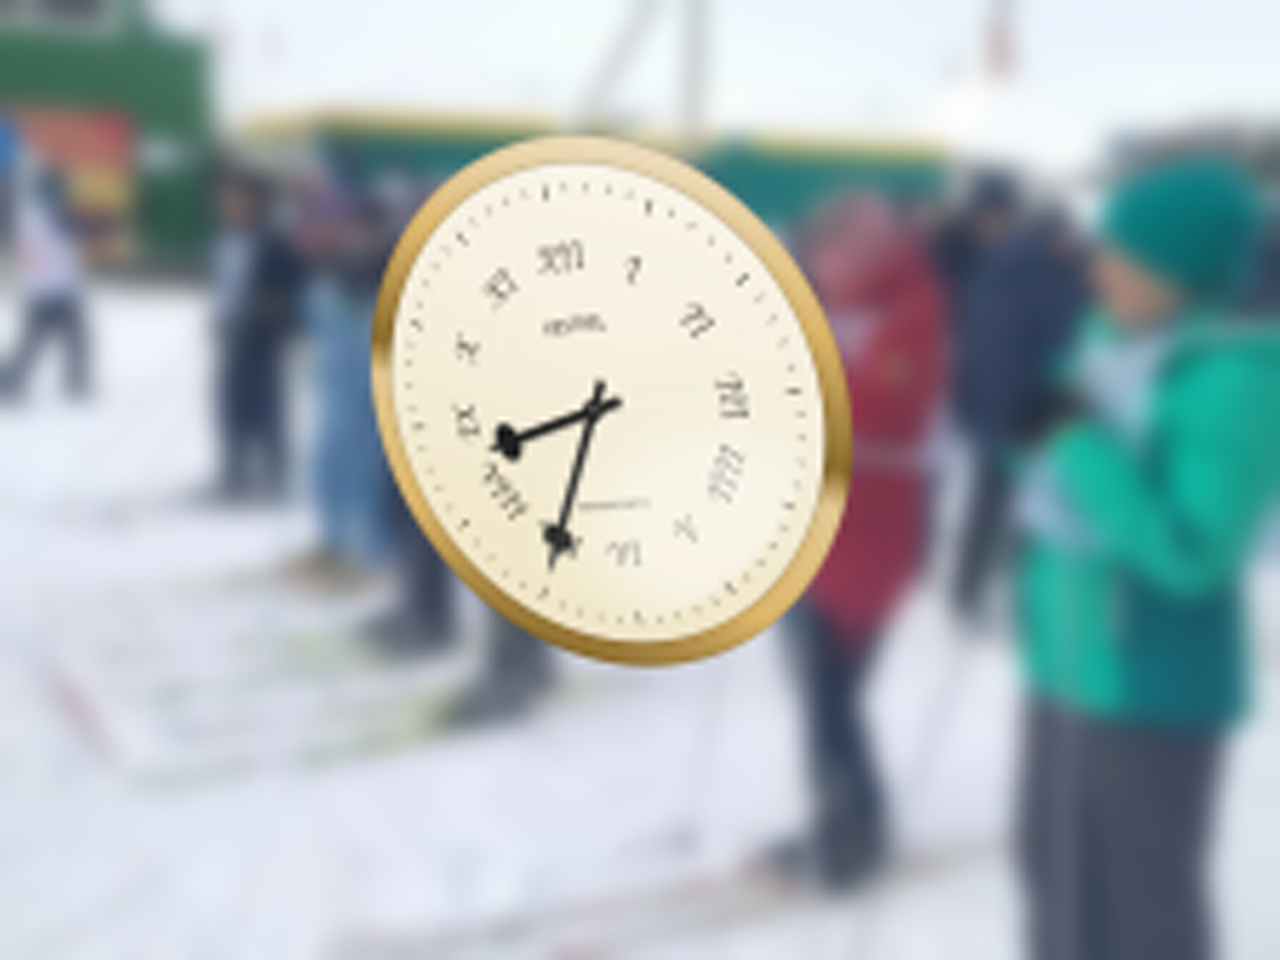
8:35
